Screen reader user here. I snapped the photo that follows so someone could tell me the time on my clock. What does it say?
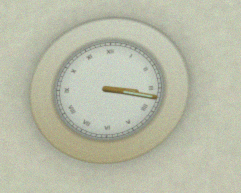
3:17
